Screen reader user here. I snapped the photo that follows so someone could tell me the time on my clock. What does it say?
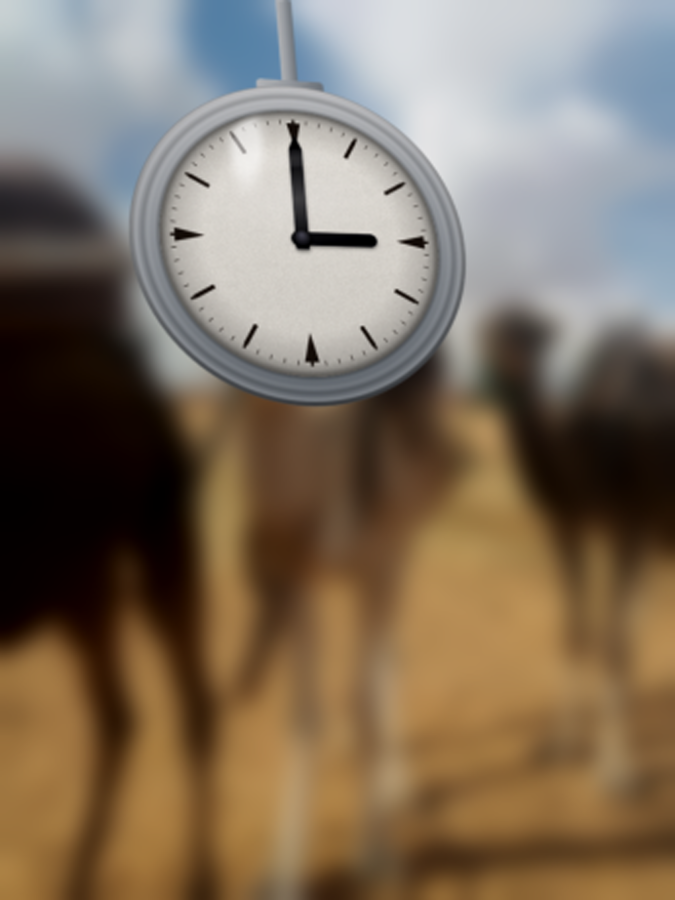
3:00
